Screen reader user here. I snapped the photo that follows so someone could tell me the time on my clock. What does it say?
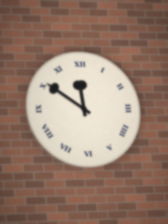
11:51
